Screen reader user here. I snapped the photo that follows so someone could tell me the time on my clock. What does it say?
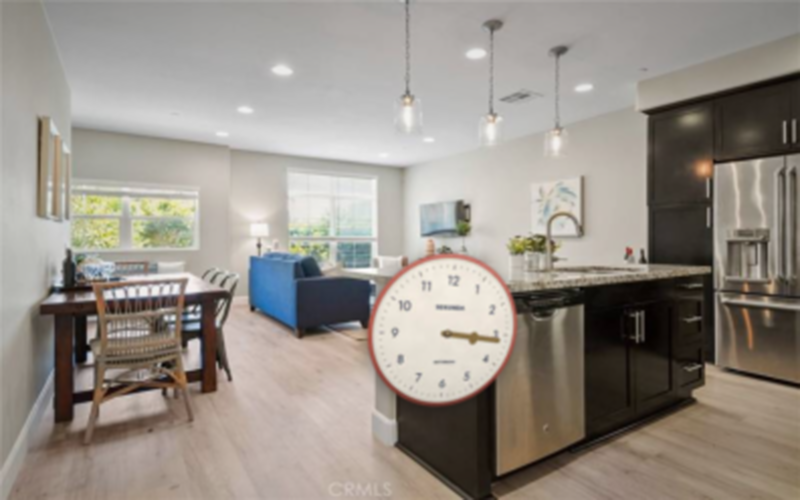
3:16
